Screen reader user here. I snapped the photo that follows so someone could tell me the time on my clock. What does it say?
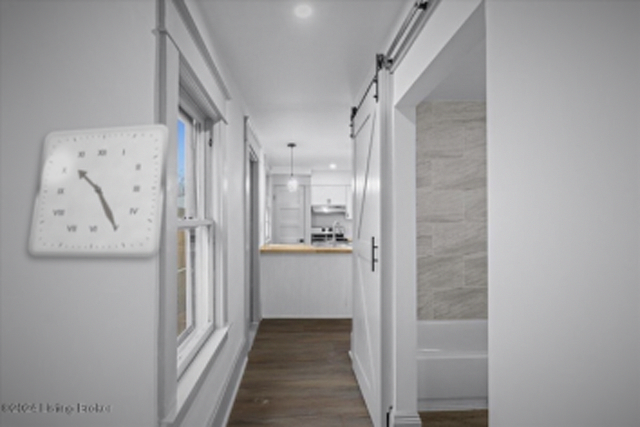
10:25
